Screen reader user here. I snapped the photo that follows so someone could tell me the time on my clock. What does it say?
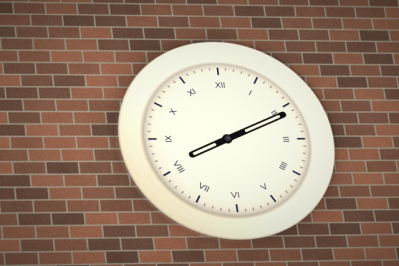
8:11
